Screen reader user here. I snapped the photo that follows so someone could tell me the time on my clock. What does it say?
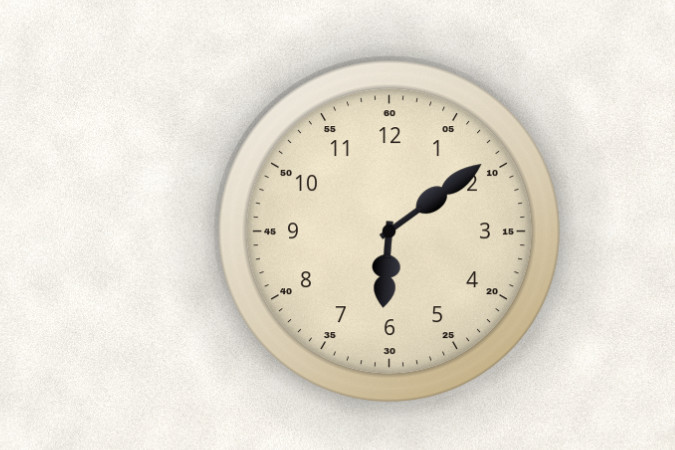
6:09
